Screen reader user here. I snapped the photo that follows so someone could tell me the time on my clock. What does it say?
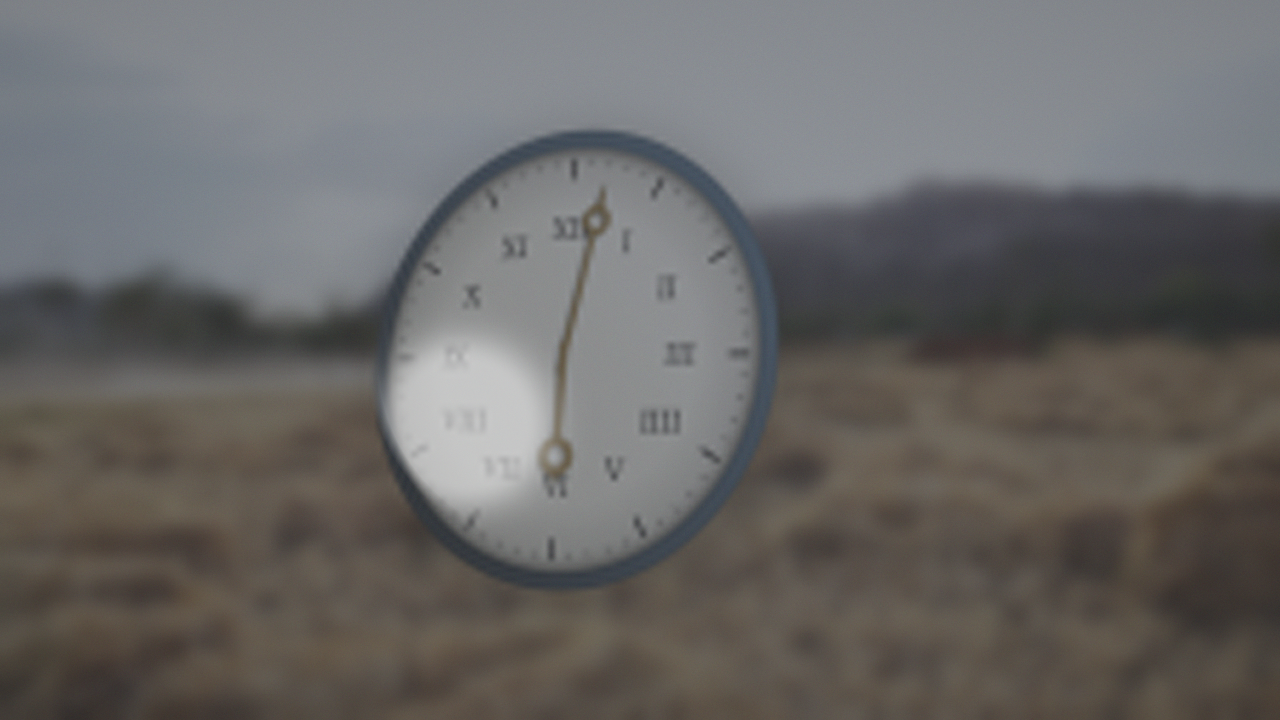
6:02
